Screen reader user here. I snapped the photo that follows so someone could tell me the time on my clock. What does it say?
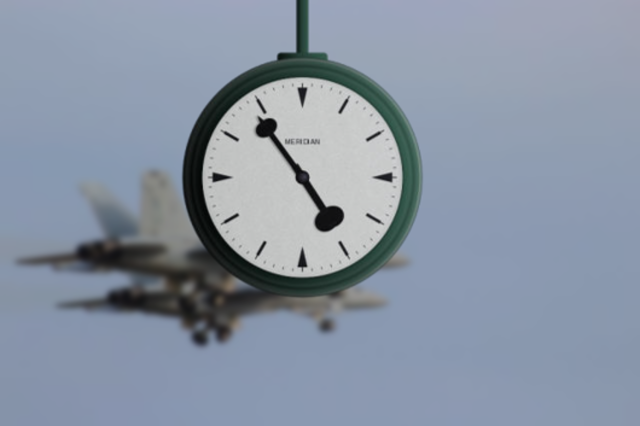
4:54
